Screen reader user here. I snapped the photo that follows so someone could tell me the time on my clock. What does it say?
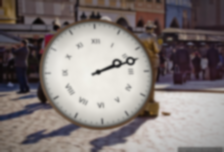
2:12
